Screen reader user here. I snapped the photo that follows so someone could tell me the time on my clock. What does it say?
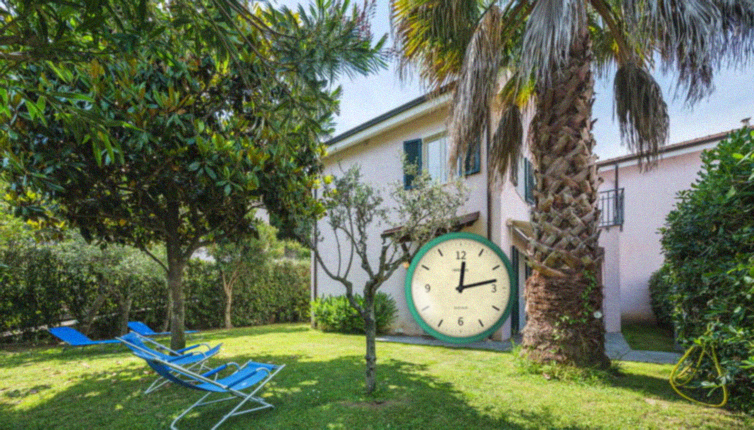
12:13
